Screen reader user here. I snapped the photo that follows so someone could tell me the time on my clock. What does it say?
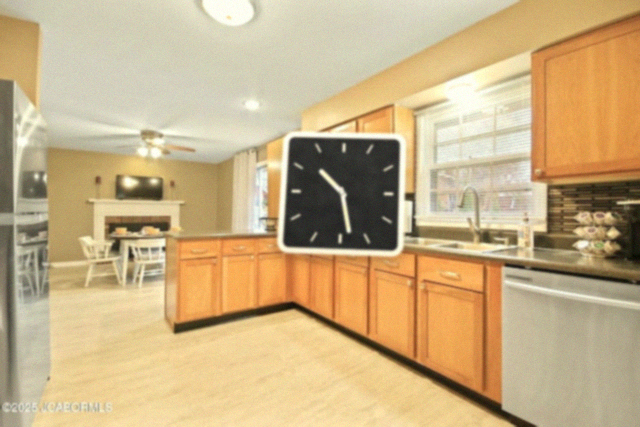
10:28
